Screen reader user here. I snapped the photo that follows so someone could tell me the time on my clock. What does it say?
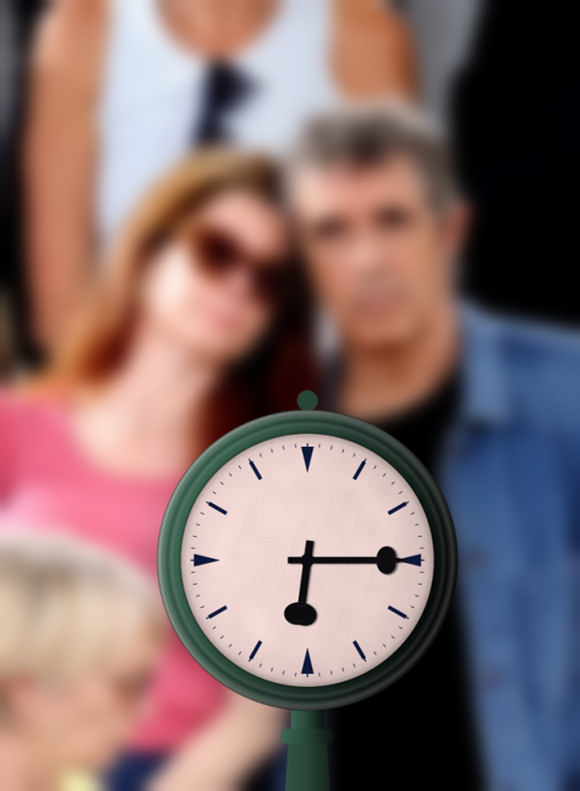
6:15
